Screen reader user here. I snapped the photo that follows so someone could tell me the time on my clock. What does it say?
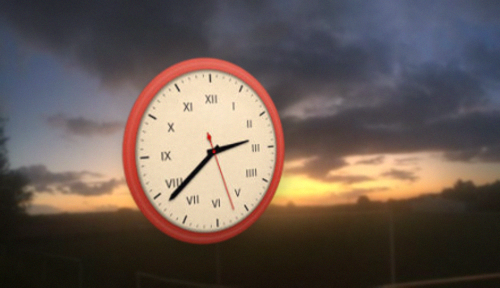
2:38:27
